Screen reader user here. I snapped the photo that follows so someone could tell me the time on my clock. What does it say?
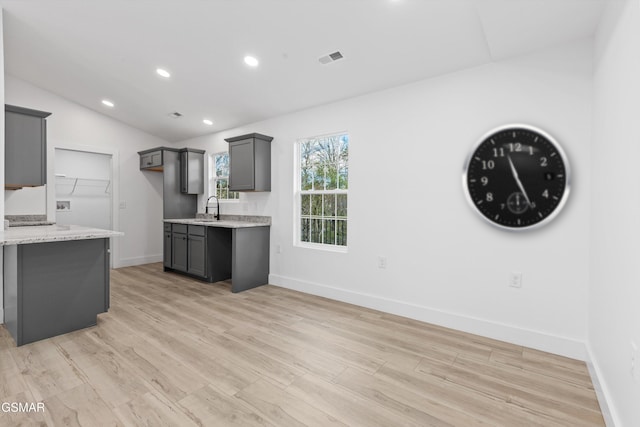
11:26
